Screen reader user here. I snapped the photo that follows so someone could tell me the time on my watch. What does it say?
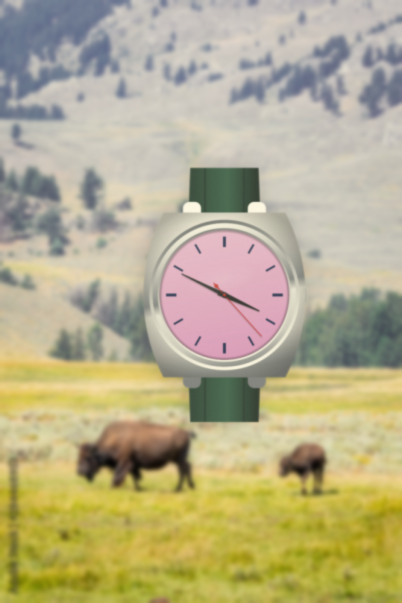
3:49:23
